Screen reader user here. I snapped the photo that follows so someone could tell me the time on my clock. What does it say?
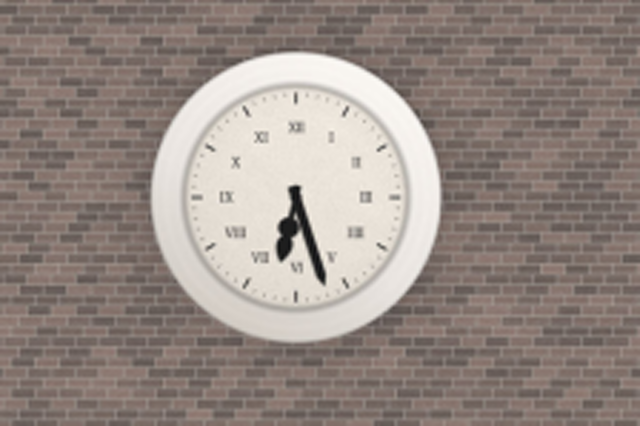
6:27
